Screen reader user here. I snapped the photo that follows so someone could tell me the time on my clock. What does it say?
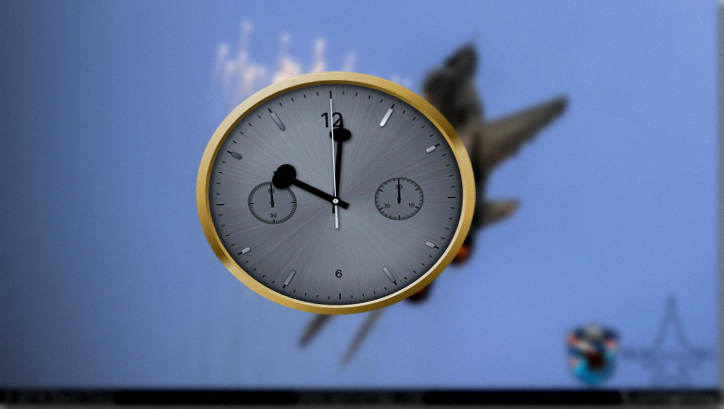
10:01
